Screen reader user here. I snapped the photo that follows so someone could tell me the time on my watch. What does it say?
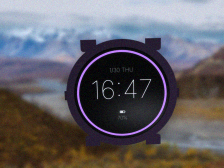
16:47
